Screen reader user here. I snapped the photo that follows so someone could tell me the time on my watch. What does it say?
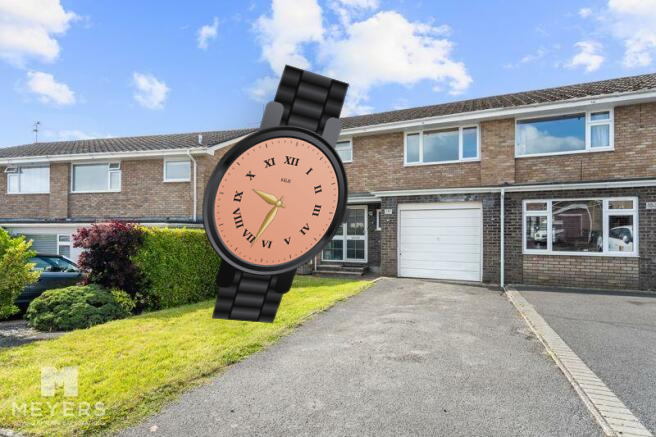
9:33
